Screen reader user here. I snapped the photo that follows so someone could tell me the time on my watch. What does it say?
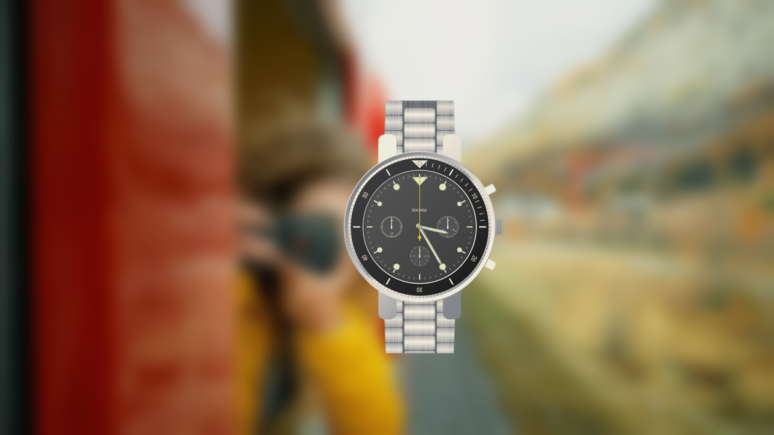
3:25
